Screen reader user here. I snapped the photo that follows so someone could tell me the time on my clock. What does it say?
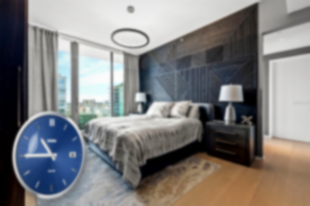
10:45
